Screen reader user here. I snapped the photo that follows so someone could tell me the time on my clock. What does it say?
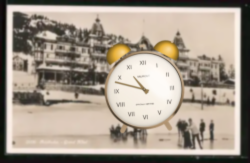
10:48
